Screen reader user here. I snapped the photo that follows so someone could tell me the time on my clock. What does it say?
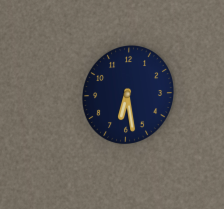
6:28
